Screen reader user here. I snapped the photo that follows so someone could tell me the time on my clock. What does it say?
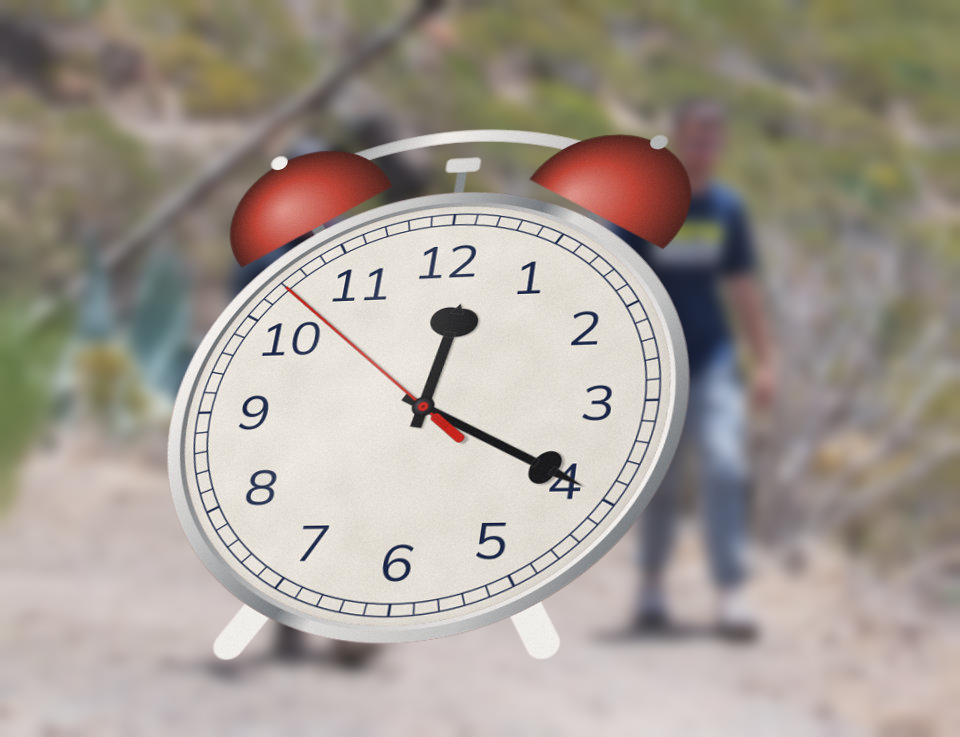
12:19:52
